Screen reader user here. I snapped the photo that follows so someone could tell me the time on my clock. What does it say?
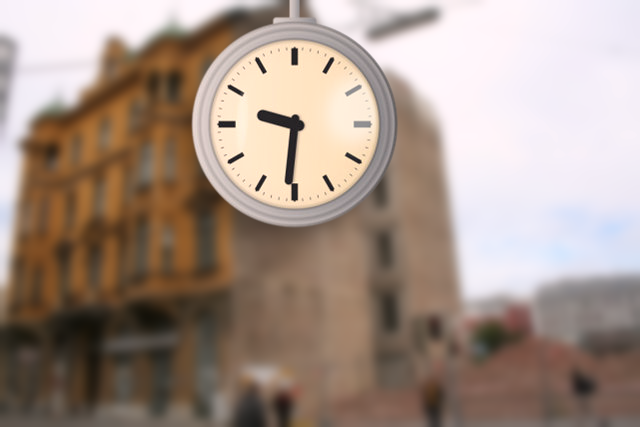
9:31
